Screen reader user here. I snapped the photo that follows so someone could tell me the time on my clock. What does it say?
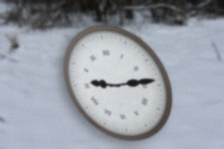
9:14
